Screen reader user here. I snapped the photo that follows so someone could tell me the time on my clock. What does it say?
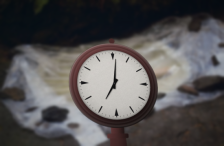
7:01
